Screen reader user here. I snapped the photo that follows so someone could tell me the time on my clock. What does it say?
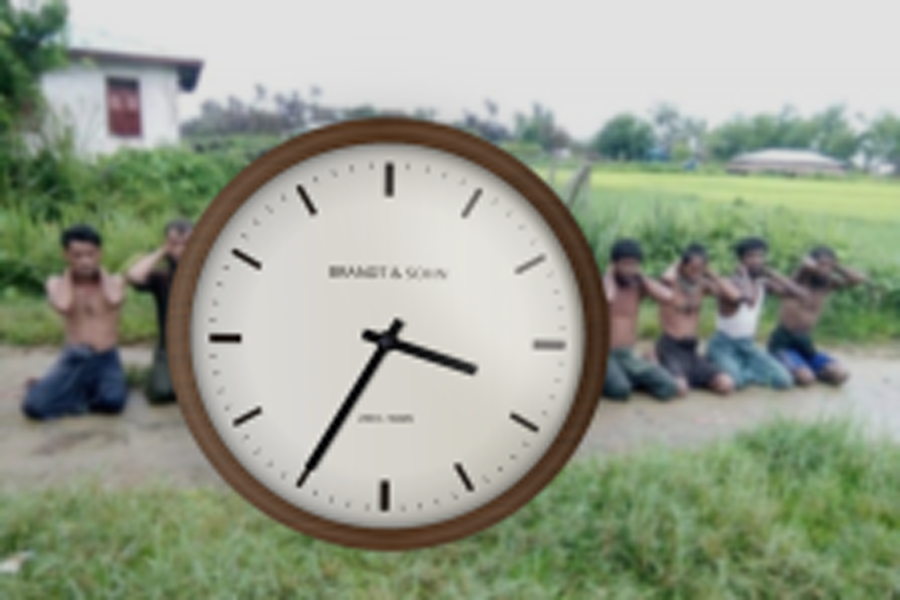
3:35
